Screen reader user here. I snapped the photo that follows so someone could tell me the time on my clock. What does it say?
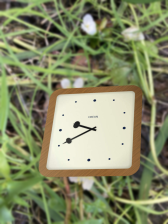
9:40
